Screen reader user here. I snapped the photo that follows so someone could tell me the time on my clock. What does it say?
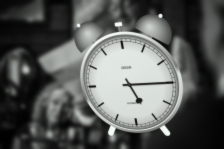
5:15
